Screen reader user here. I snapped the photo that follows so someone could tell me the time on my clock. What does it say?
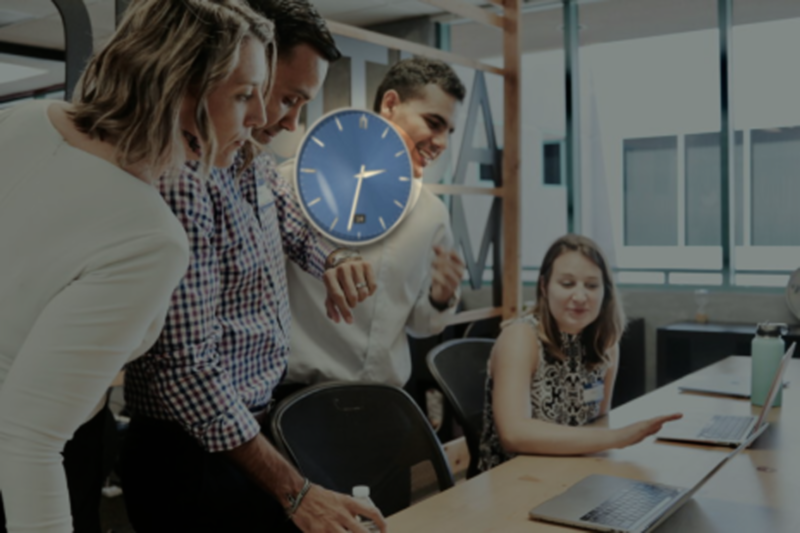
2:32
